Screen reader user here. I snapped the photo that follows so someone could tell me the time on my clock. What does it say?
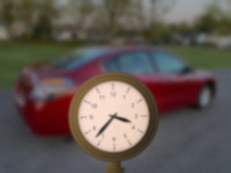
3:37
